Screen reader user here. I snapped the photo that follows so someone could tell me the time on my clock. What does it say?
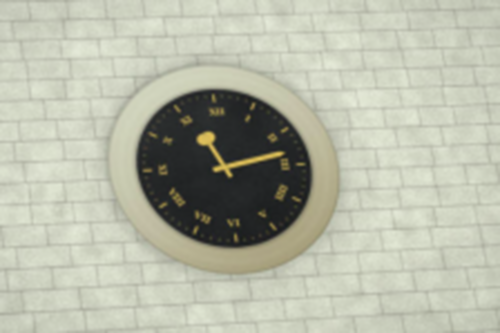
11:13
